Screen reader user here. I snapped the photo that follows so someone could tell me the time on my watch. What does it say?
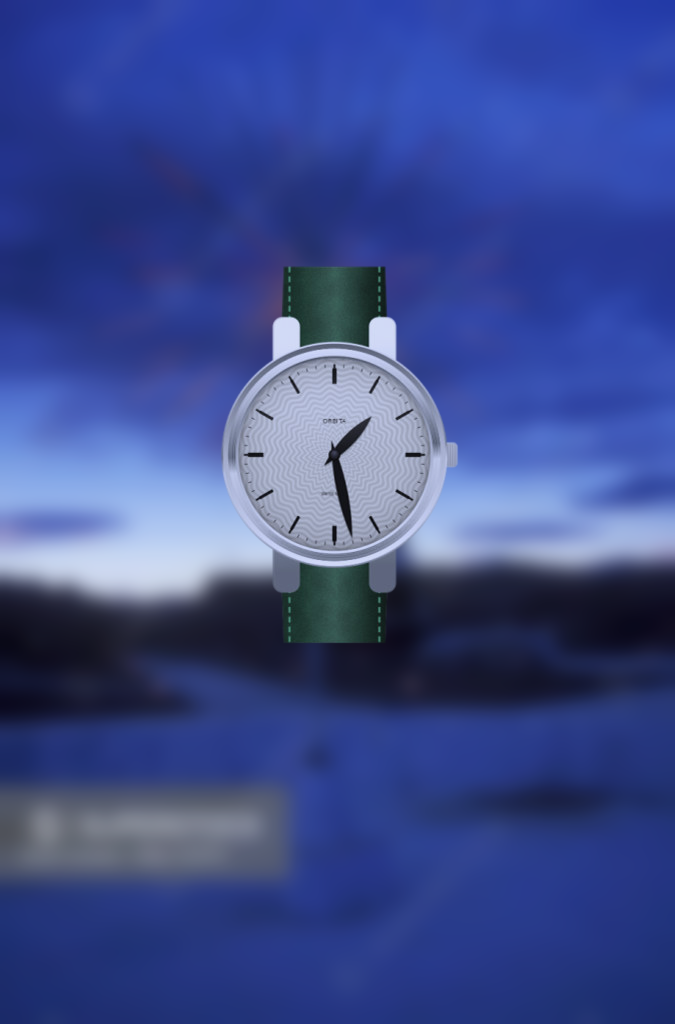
1:28
